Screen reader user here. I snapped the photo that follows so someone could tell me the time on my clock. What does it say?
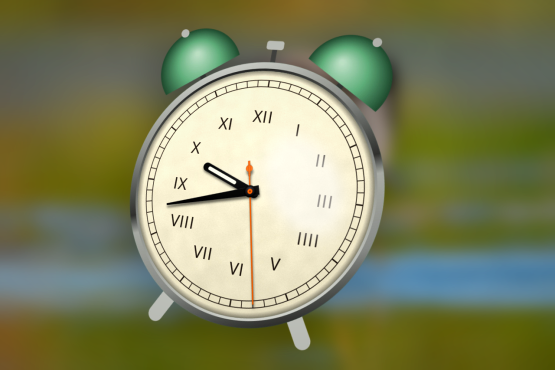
9:42:28
